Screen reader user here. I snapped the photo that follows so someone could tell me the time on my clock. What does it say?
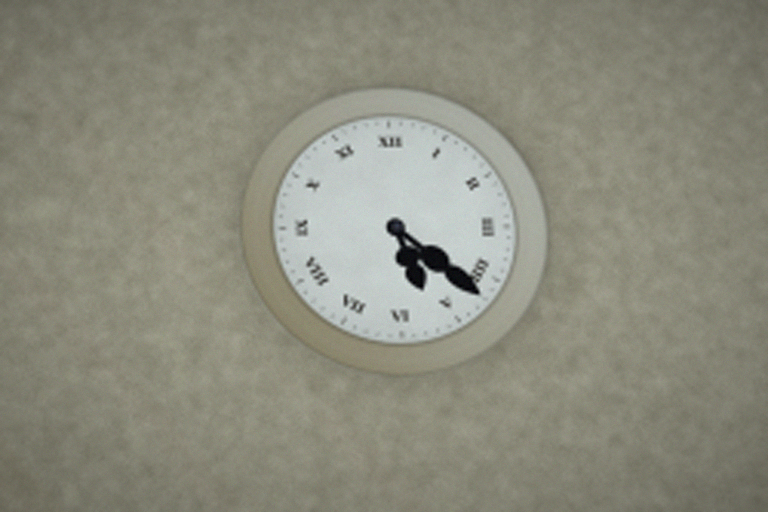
5:22
